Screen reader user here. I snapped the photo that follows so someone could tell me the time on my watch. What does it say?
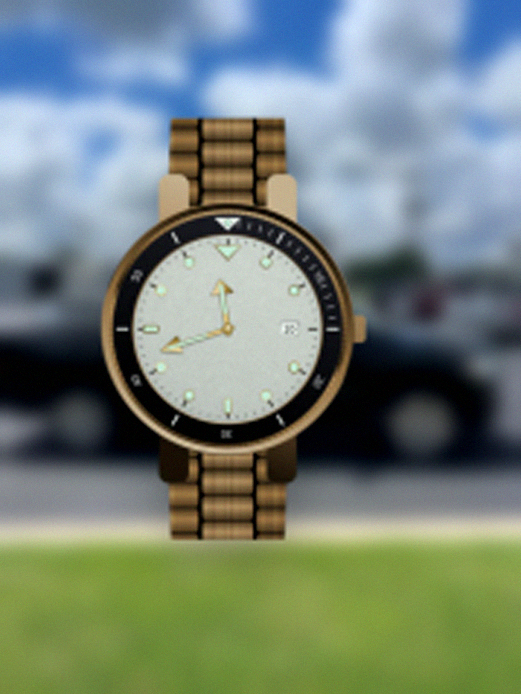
11:42
